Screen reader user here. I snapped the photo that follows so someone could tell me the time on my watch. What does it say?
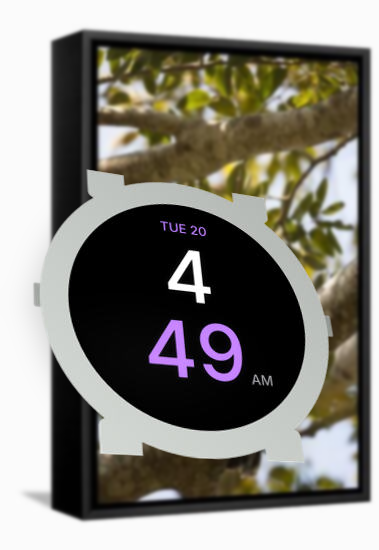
4:49
